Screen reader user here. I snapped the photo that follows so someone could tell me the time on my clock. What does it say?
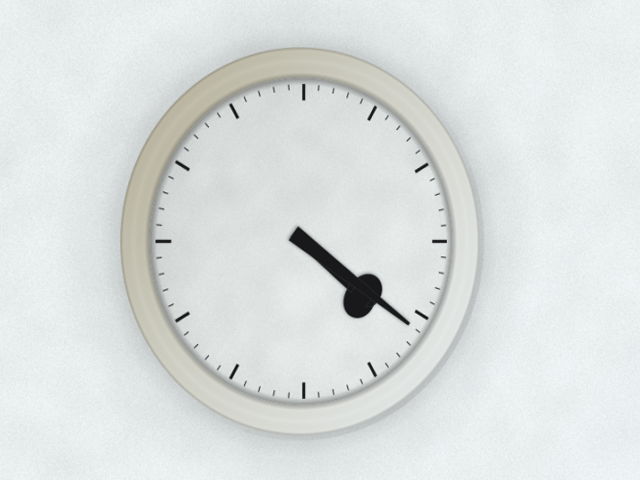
4:21
